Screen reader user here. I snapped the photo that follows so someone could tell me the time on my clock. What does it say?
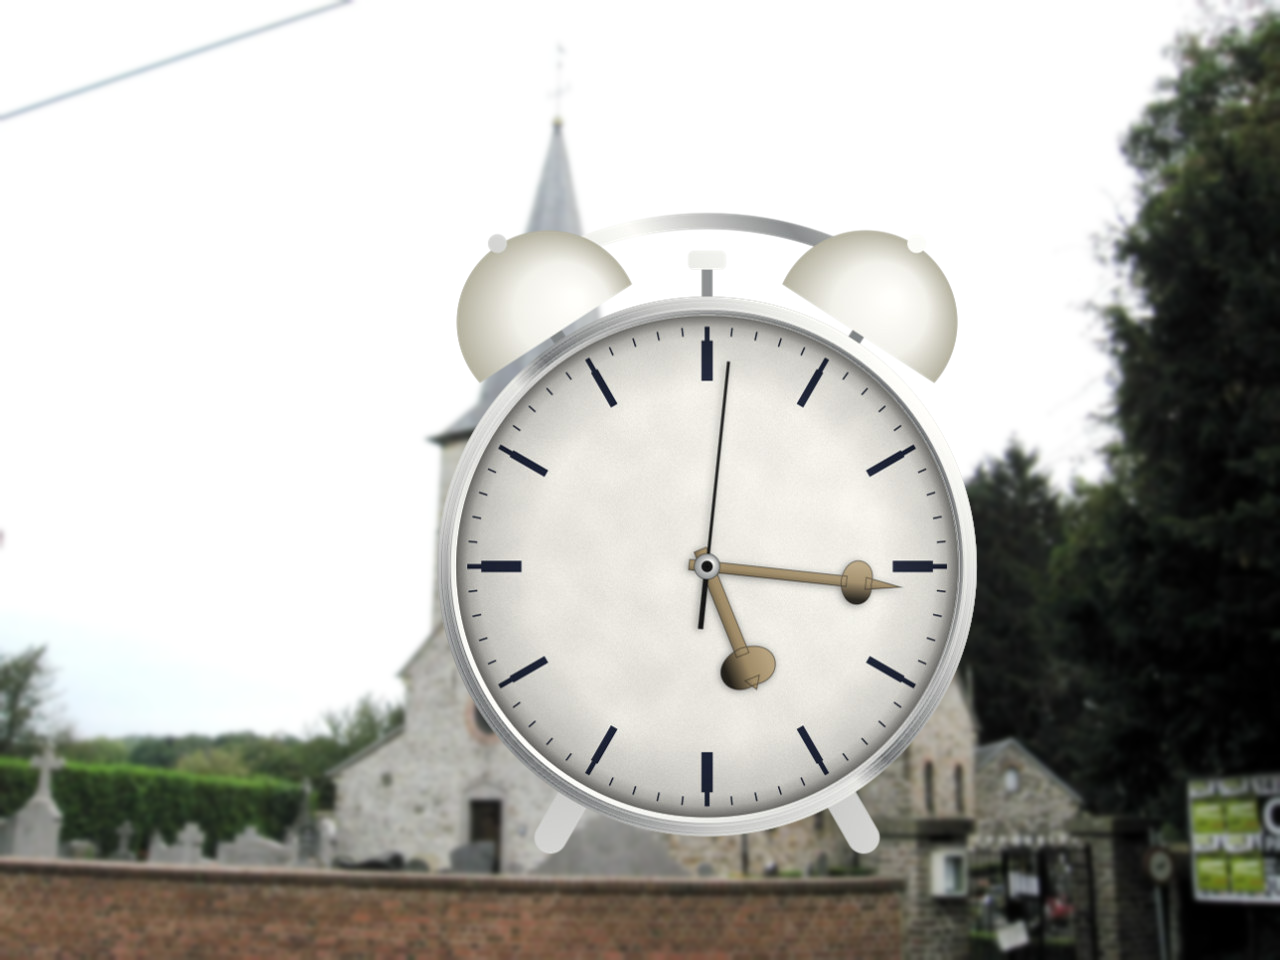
5:16:01
